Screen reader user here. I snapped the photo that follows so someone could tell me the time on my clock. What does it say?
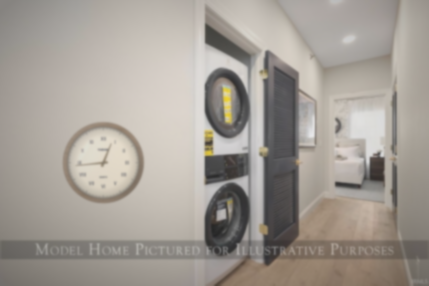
12:44
